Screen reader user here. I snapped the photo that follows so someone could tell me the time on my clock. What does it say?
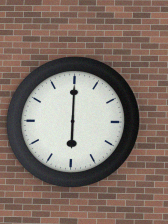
6:00
